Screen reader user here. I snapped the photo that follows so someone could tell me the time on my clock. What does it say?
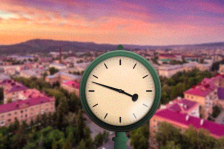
3:48
